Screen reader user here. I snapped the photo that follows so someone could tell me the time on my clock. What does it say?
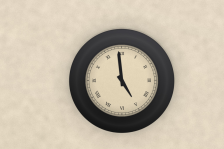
4:59
